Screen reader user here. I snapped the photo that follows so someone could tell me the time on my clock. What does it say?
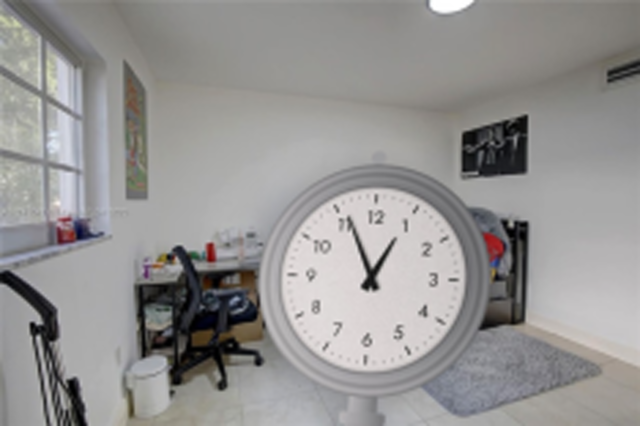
12:56
